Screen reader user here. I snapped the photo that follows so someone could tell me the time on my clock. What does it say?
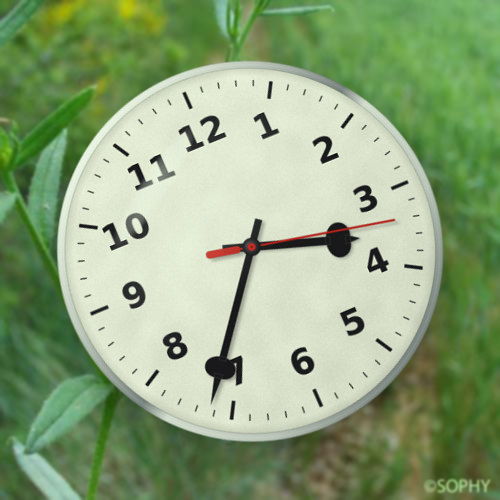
3:36:17
